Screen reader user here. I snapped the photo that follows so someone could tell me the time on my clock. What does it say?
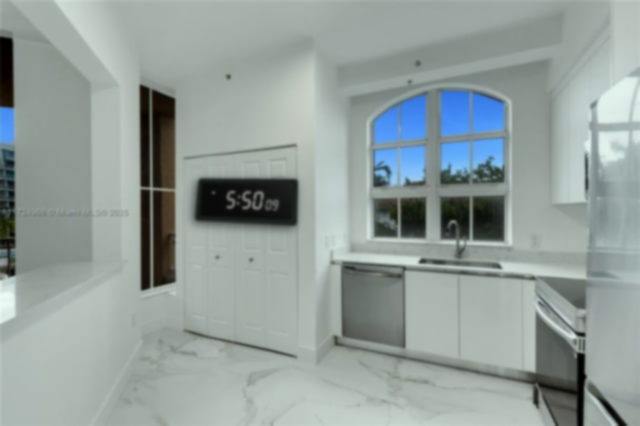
5:50
